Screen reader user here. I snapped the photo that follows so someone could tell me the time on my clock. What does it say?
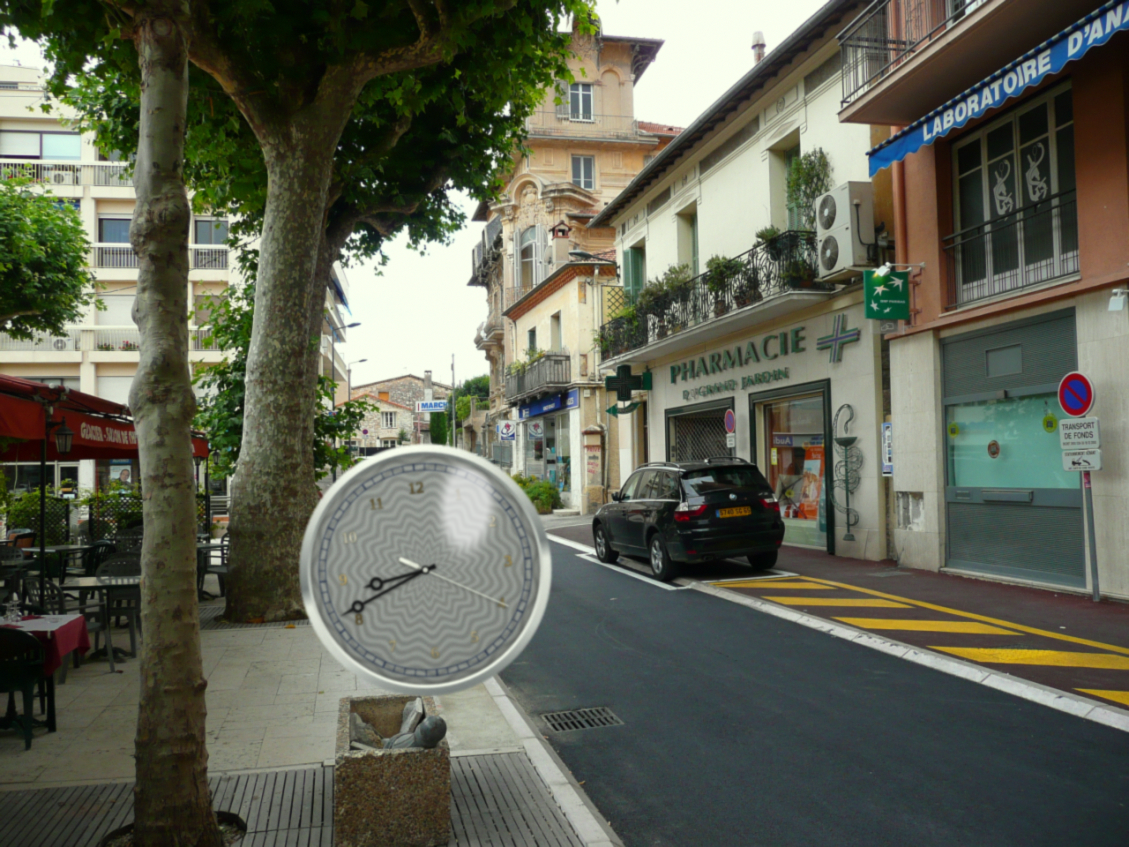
8:41:20
